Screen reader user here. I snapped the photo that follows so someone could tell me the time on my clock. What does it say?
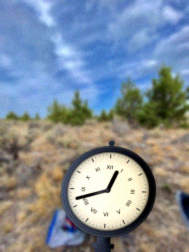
12:42
